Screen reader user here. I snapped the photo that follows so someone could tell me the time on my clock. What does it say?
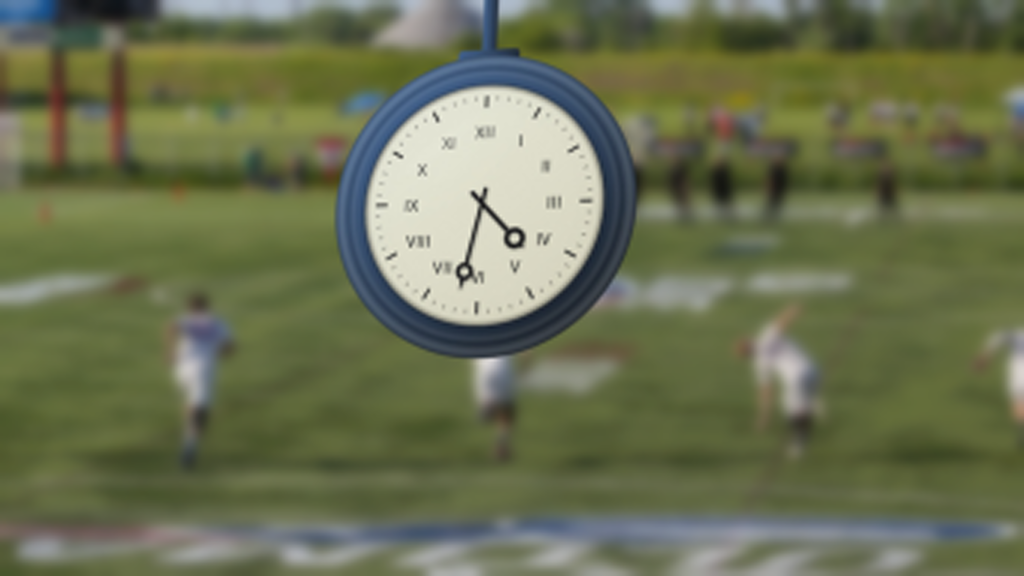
4:32
